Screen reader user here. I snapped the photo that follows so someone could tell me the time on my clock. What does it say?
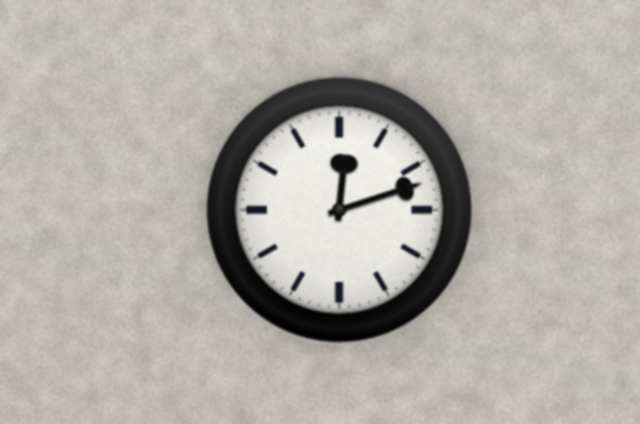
12:12
